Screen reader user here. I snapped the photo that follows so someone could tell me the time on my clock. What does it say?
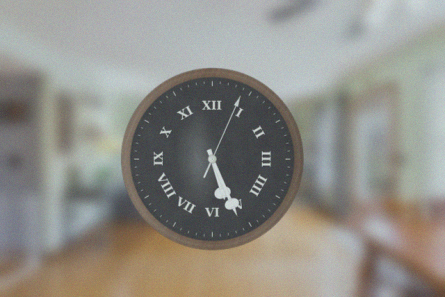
5:26:04
